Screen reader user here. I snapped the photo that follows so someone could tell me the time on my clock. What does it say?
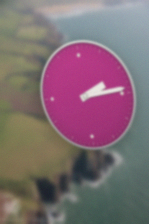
2:14
